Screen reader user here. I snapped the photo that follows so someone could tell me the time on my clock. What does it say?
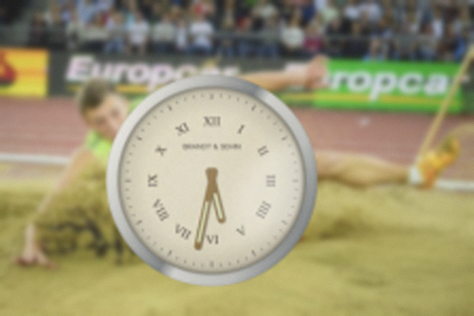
5:32
